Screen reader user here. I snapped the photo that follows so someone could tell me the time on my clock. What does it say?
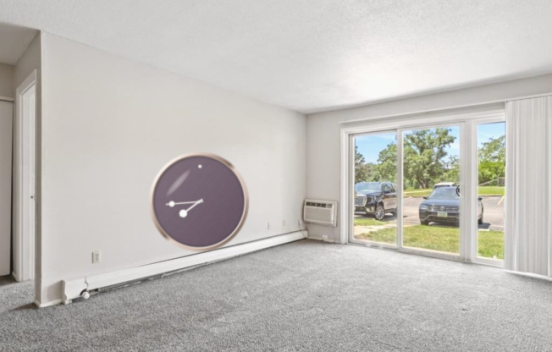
7:44
